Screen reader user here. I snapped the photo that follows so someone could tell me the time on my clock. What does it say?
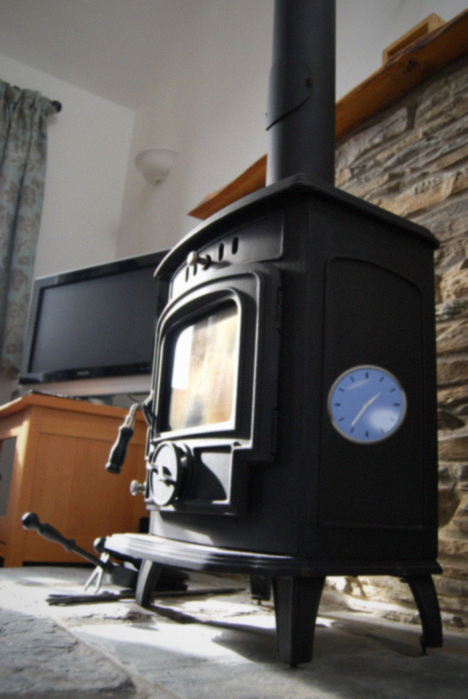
1:36
